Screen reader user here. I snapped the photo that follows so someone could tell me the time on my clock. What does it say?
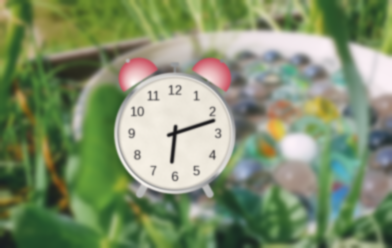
6:12
